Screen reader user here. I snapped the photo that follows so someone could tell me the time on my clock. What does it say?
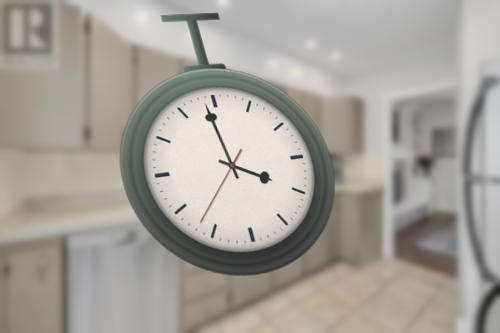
3:58:37
